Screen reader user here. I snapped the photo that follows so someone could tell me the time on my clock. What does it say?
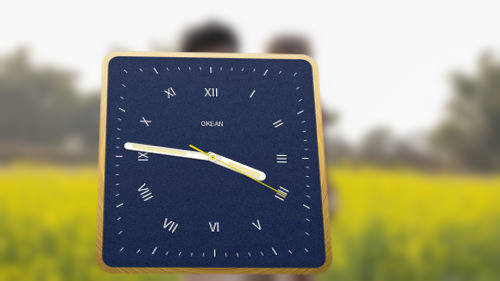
3:46:20
